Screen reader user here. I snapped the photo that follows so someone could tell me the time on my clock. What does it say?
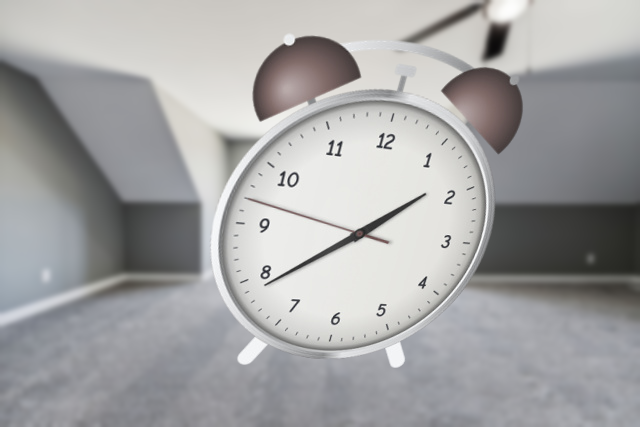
1:38:47
